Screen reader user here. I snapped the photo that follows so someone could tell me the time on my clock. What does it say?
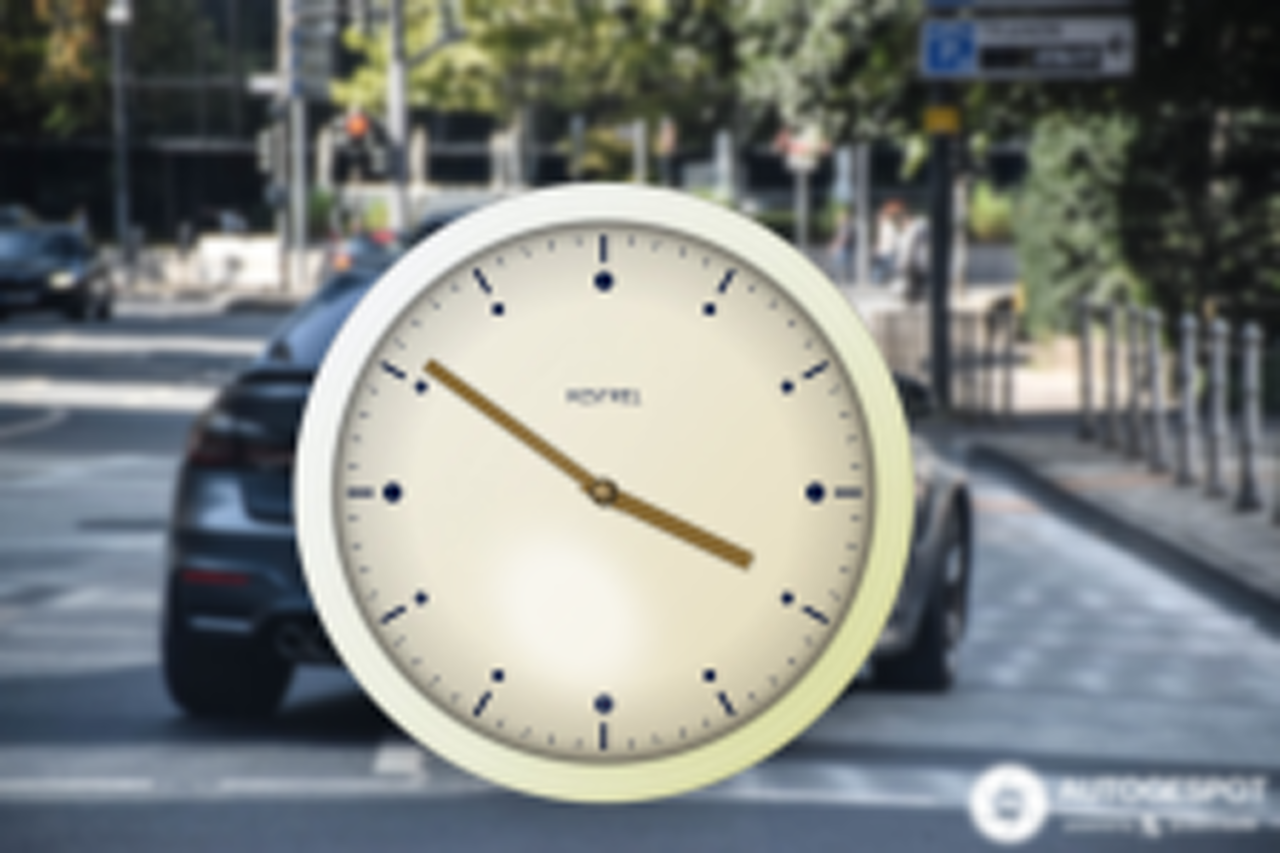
3:51
